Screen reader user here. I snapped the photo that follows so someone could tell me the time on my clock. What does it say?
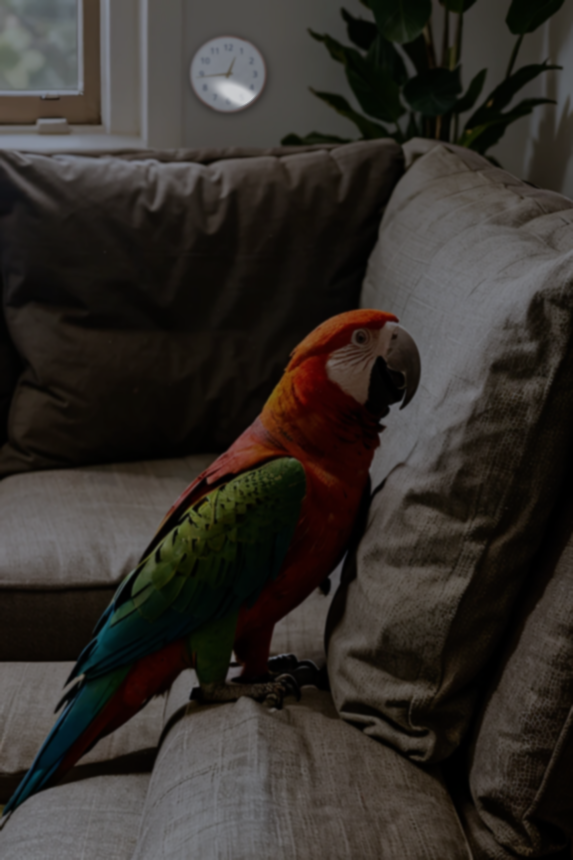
12:44
